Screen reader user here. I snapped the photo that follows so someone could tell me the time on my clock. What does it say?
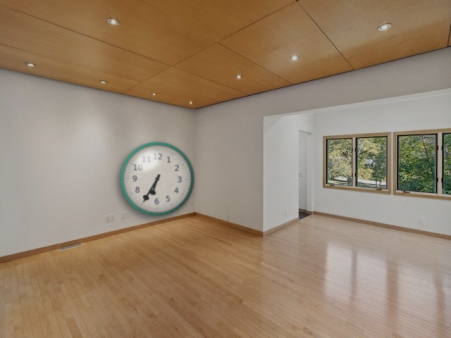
6:35
